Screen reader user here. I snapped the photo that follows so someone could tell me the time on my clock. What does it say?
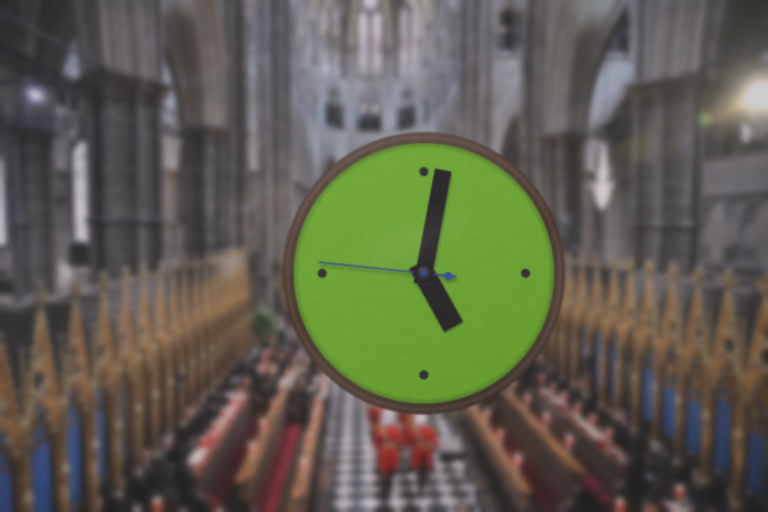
5:01:46
